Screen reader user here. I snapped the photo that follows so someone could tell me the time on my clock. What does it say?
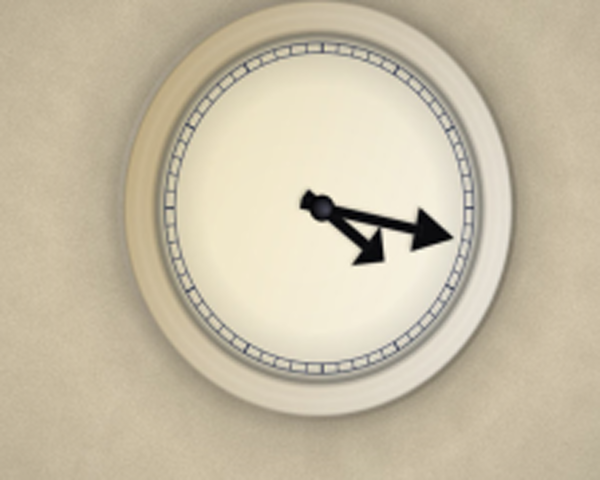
4:17
